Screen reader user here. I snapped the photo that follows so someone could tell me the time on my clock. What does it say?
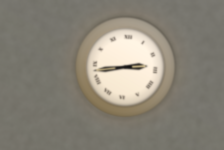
2:43
